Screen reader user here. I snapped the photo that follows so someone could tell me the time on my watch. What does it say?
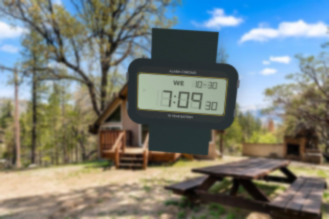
7:09
